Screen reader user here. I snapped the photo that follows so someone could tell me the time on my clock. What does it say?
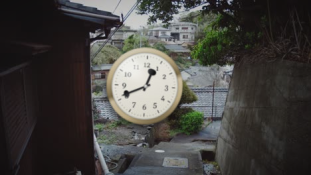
12:41
